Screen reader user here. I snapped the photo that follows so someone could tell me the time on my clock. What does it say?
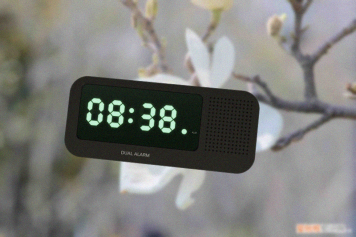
8:38
